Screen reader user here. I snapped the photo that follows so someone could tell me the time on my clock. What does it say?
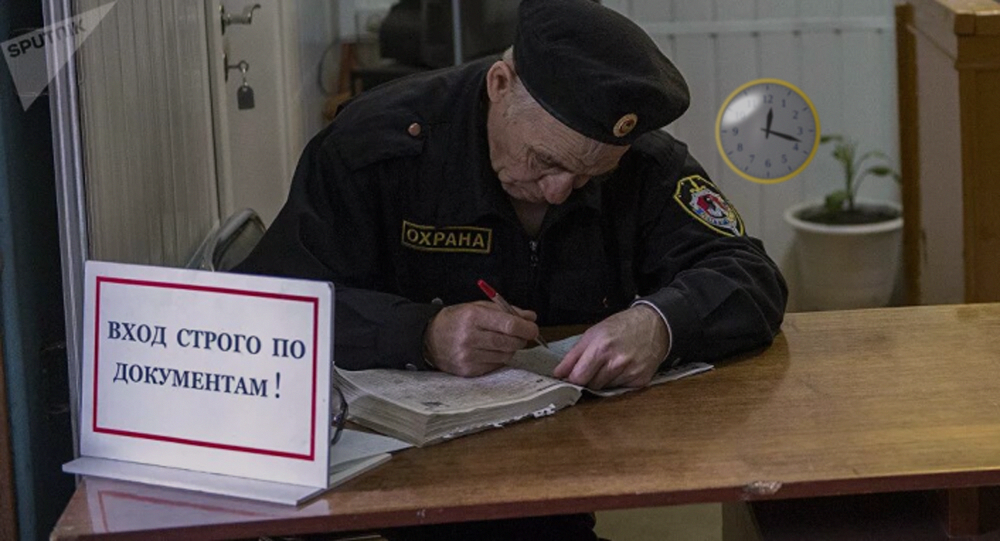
12:18
